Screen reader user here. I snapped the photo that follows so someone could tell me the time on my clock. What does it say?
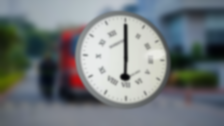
7:05
